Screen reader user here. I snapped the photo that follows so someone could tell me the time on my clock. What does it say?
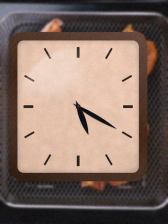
5:20
